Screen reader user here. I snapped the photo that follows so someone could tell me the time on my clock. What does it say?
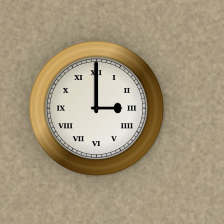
3:00
